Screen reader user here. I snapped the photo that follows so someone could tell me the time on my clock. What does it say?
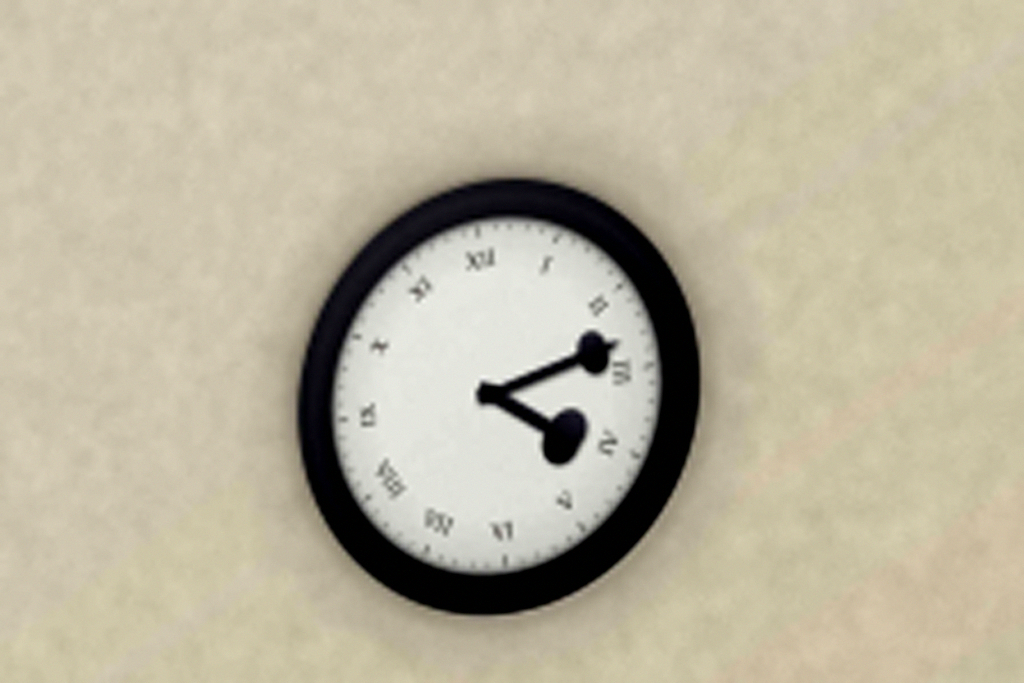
4:13
